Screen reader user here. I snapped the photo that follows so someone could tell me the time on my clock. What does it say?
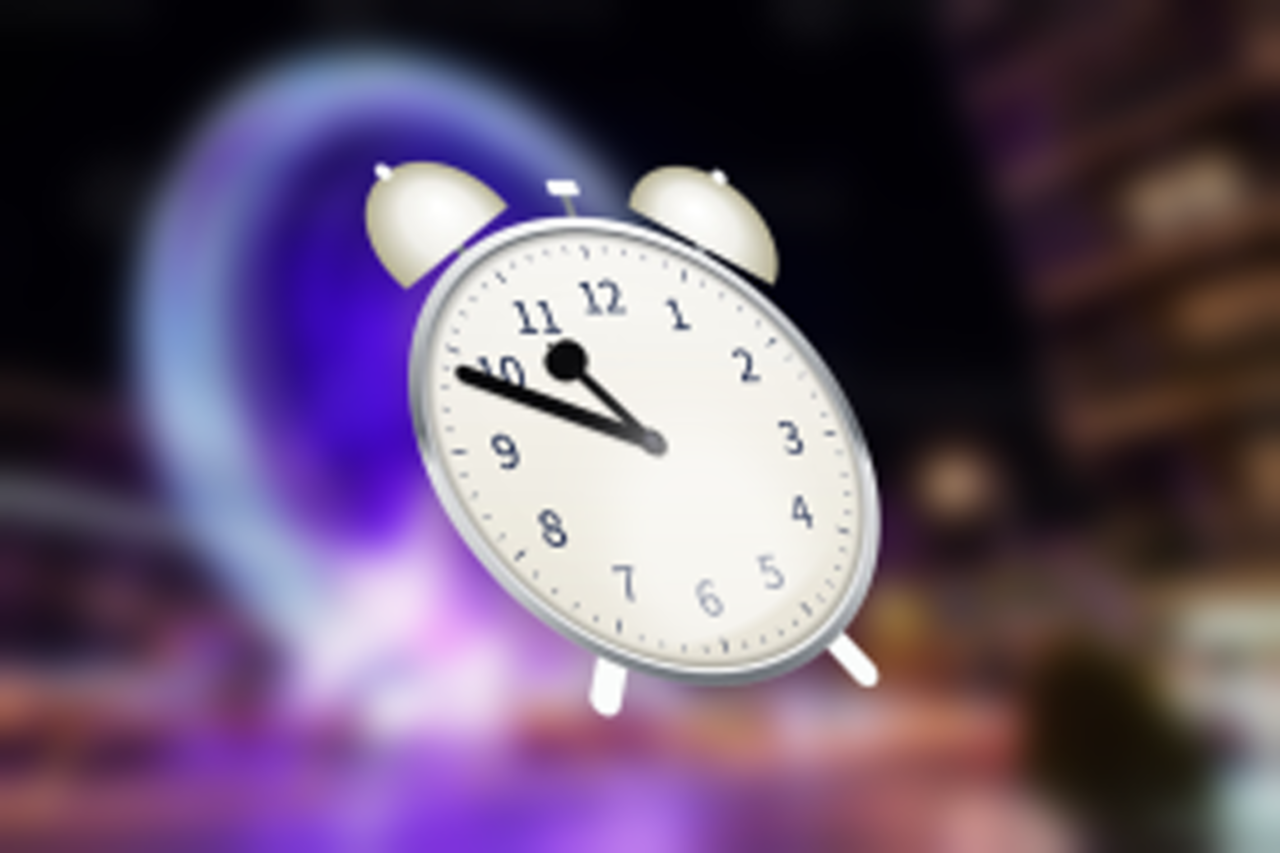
10:49
